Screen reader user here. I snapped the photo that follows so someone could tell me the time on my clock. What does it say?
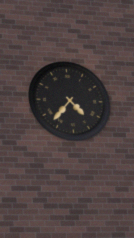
4:37
